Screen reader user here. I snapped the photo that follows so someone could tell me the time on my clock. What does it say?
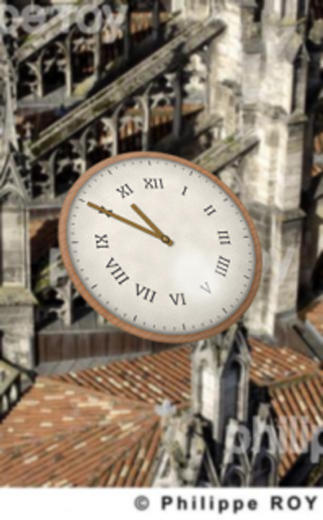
10:50
